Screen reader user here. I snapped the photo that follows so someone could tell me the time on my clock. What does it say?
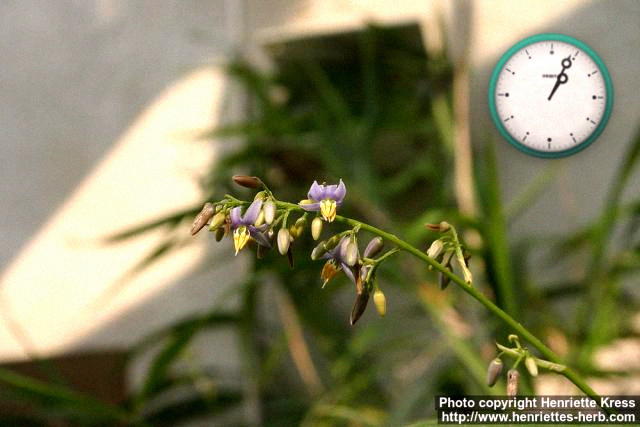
1:04
